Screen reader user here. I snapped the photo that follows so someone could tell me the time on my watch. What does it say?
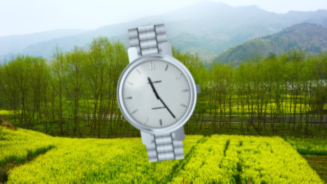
11:25
